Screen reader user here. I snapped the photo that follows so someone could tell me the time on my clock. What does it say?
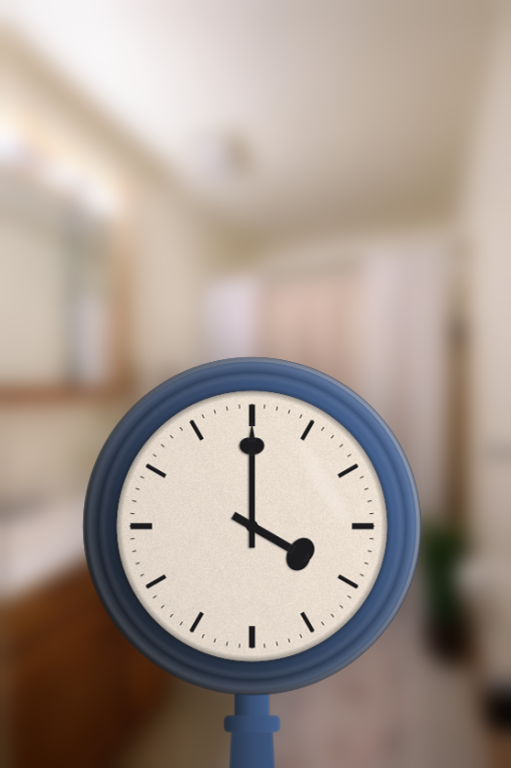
4:00
